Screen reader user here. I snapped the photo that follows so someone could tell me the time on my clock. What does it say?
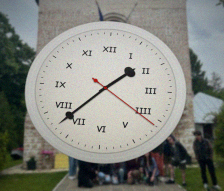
1:37:21
